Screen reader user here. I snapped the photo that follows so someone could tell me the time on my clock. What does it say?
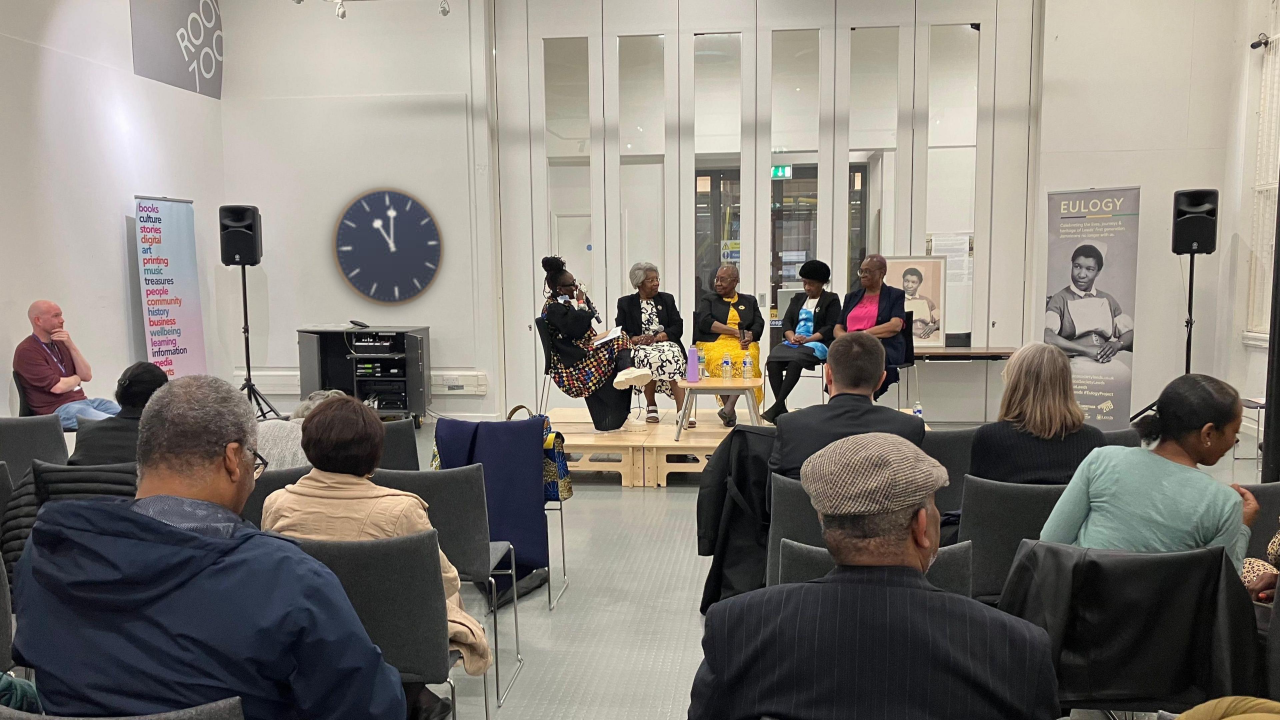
11:01
